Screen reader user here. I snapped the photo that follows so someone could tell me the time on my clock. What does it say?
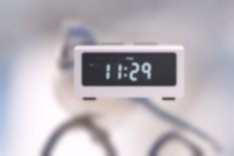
11:29
